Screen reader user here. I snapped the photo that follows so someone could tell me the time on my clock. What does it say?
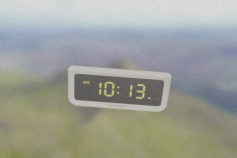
10:13
